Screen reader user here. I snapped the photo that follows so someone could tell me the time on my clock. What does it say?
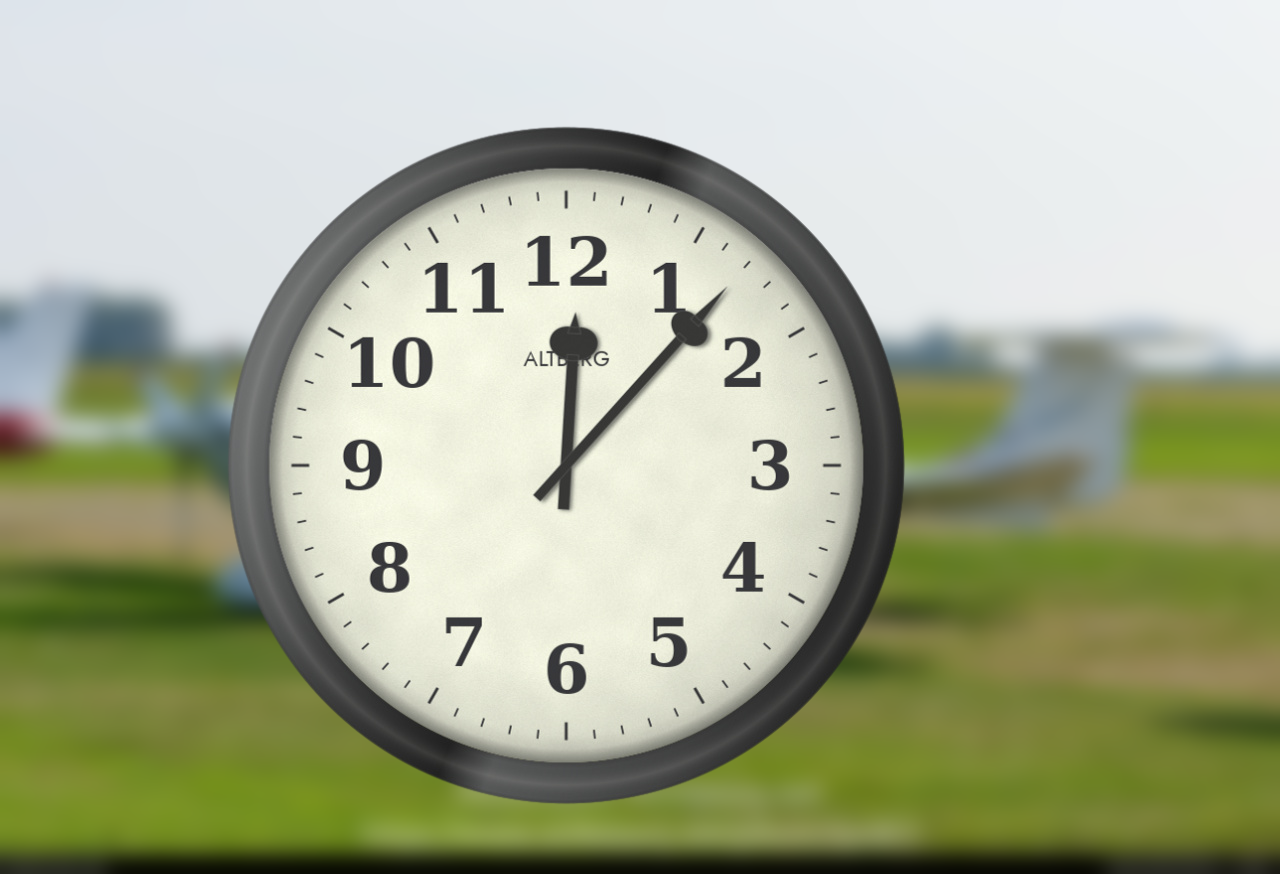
12:07
